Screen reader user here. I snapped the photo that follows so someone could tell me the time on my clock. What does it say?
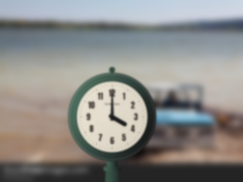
4:00
